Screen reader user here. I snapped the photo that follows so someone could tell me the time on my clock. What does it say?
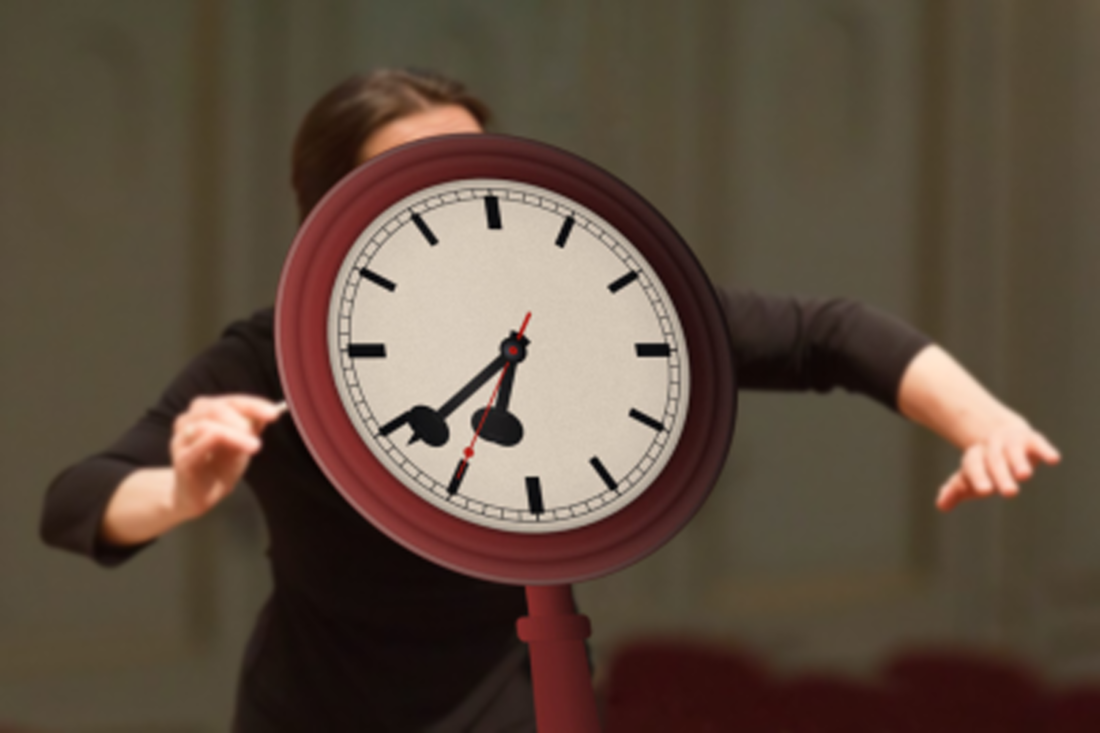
6:38:35
